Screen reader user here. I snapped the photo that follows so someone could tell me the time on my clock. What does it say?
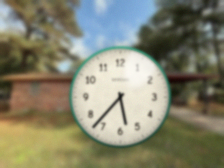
5:37
